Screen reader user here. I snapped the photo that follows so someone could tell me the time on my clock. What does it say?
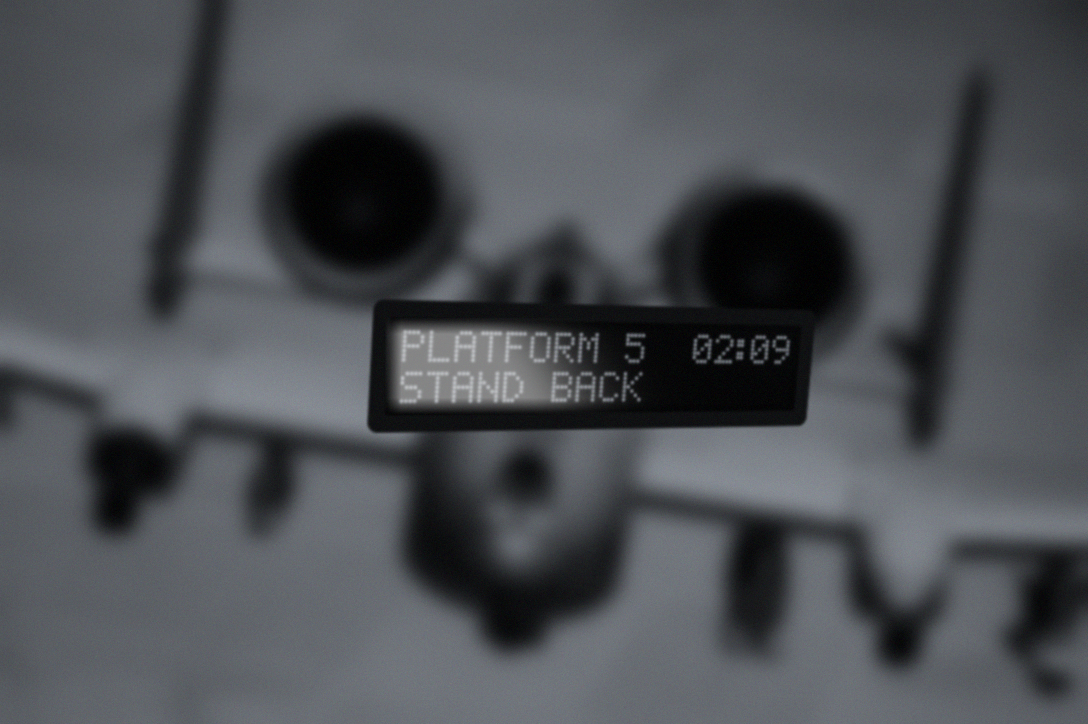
2:09
